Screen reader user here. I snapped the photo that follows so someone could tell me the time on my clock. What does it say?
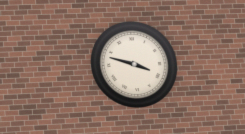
3:48
